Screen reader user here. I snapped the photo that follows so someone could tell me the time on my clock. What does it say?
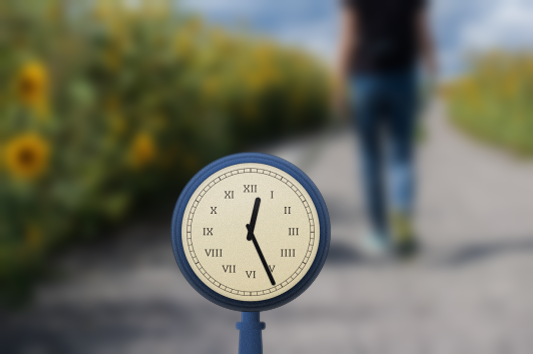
12:26
